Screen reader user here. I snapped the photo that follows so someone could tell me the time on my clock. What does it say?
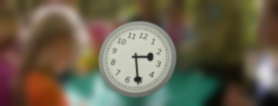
2:26
